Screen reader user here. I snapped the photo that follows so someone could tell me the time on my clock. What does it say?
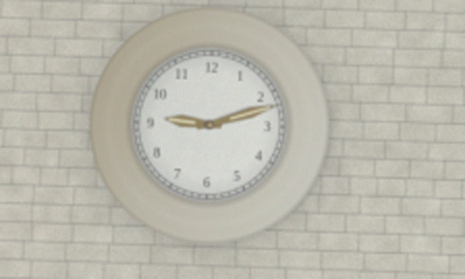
9:12
